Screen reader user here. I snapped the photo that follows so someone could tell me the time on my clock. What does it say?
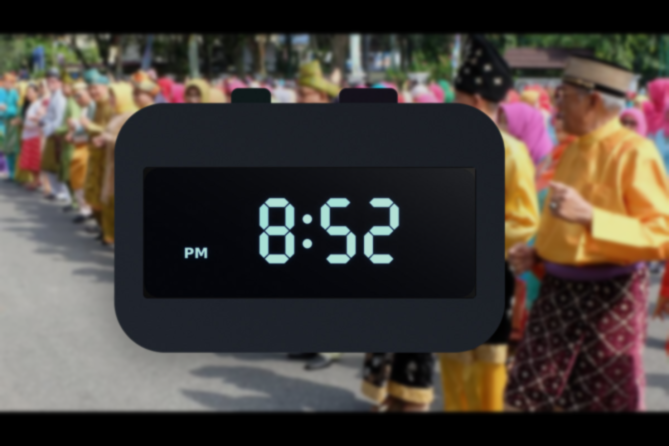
8:52
